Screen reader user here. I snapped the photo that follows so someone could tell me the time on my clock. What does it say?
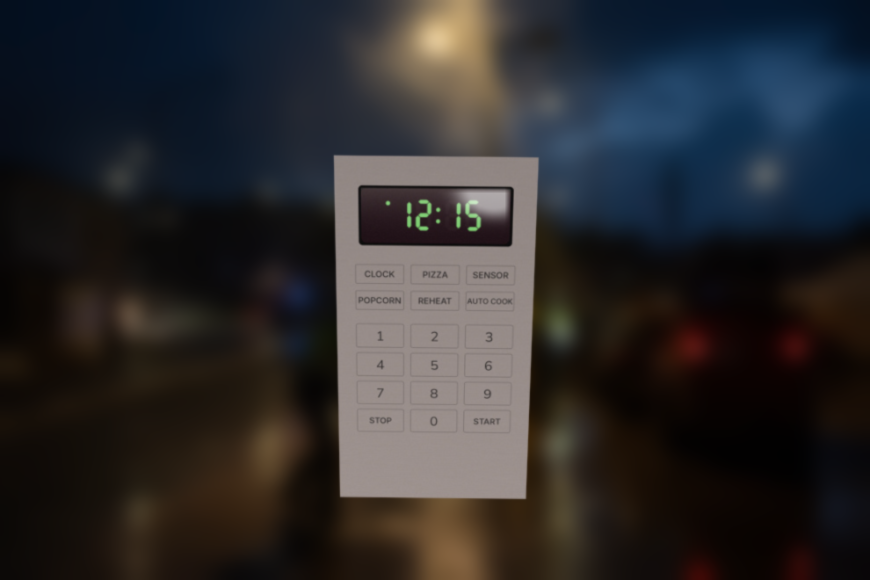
12:15
